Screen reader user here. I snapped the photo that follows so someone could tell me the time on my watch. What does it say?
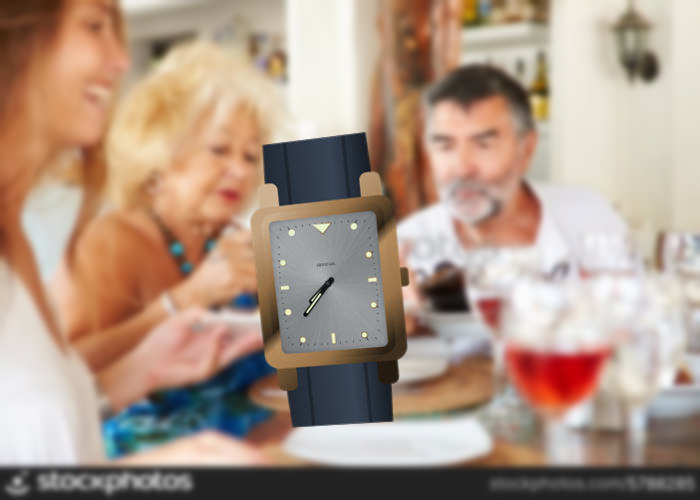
7:37
